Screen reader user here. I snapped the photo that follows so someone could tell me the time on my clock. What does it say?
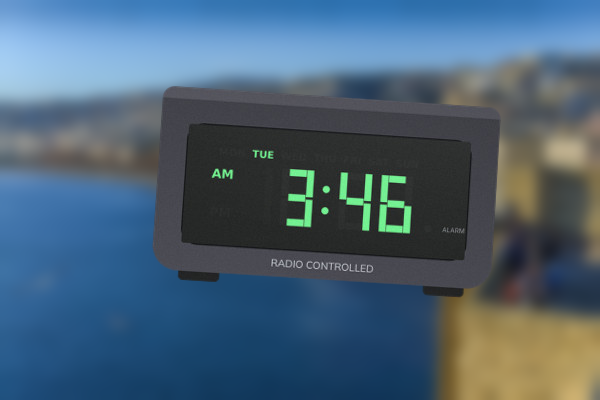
3:46
